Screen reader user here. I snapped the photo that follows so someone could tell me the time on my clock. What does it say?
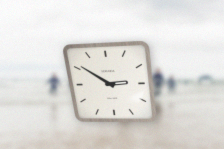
2:51
